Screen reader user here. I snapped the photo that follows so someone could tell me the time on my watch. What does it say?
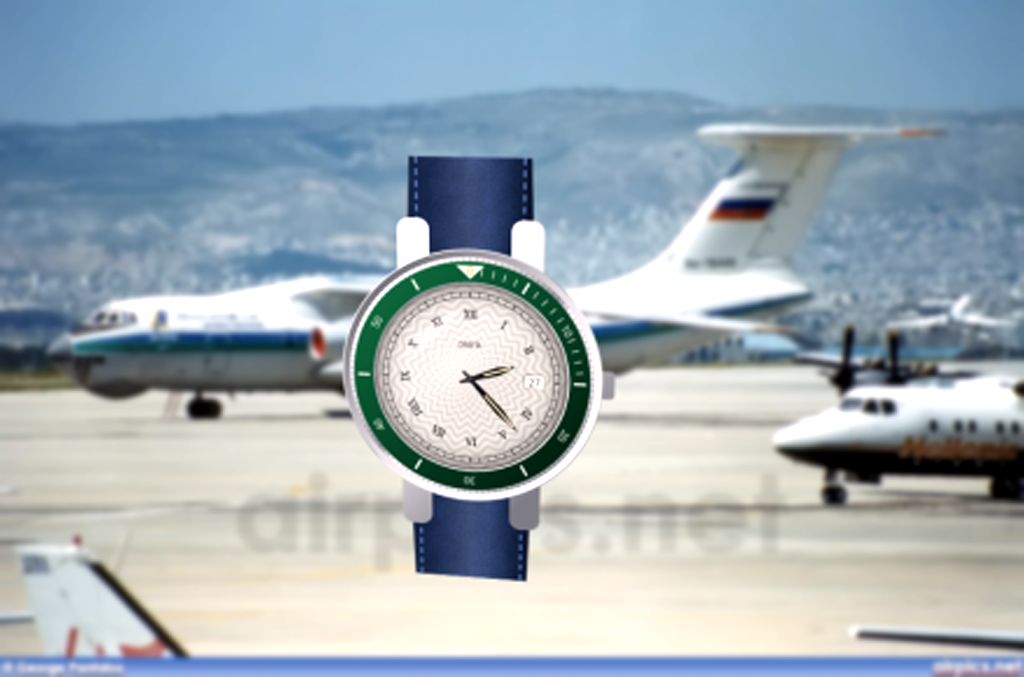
2:23
